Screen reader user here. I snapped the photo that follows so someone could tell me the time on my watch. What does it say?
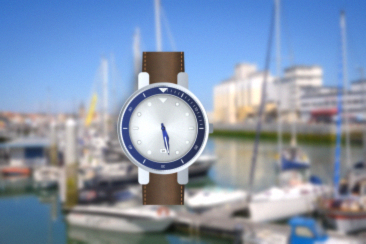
5:28
